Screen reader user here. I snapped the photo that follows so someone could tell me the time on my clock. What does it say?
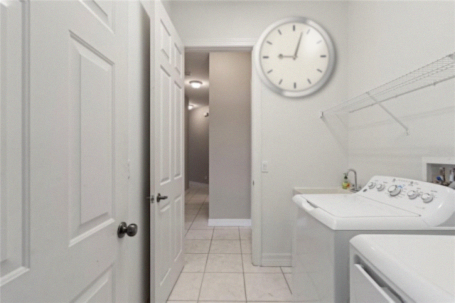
9:03
